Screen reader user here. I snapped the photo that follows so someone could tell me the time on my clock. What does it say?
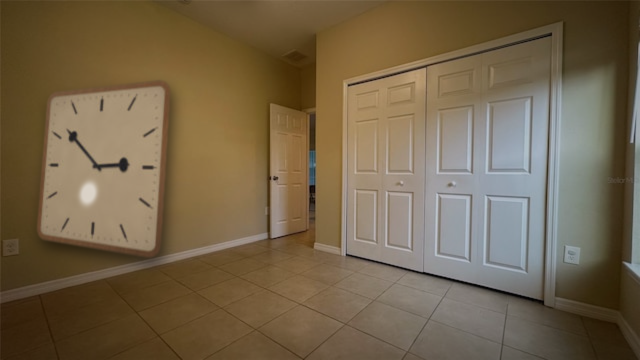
2:52
